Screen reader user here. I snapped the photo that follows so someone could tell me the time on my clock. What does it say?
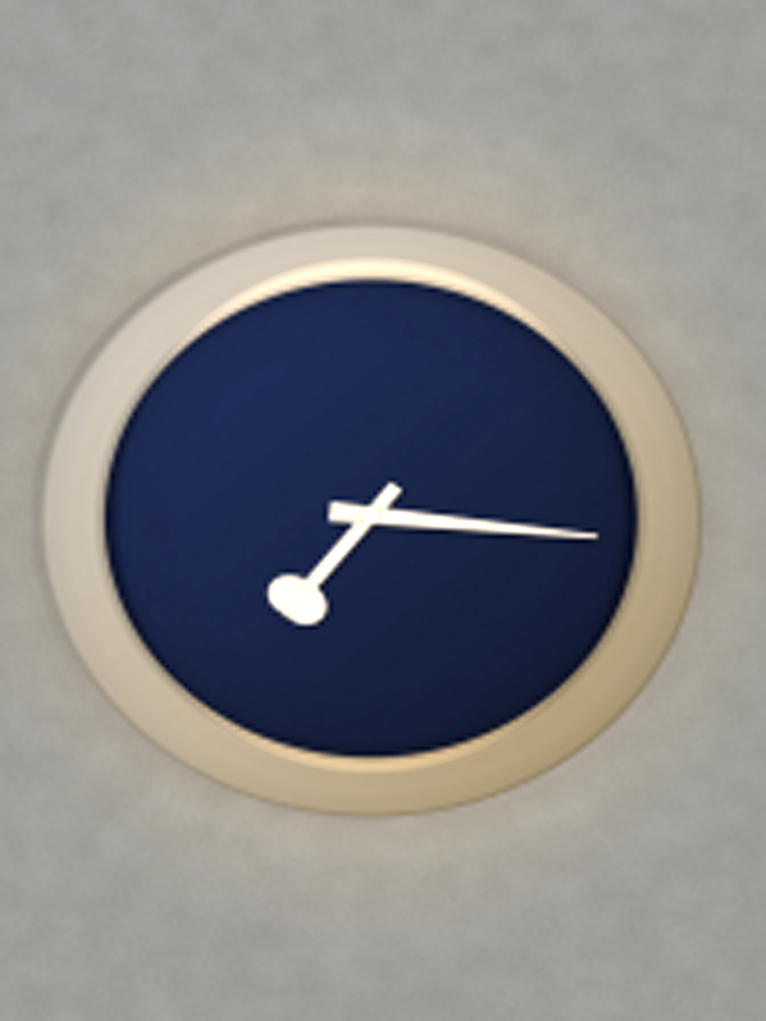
7:16
